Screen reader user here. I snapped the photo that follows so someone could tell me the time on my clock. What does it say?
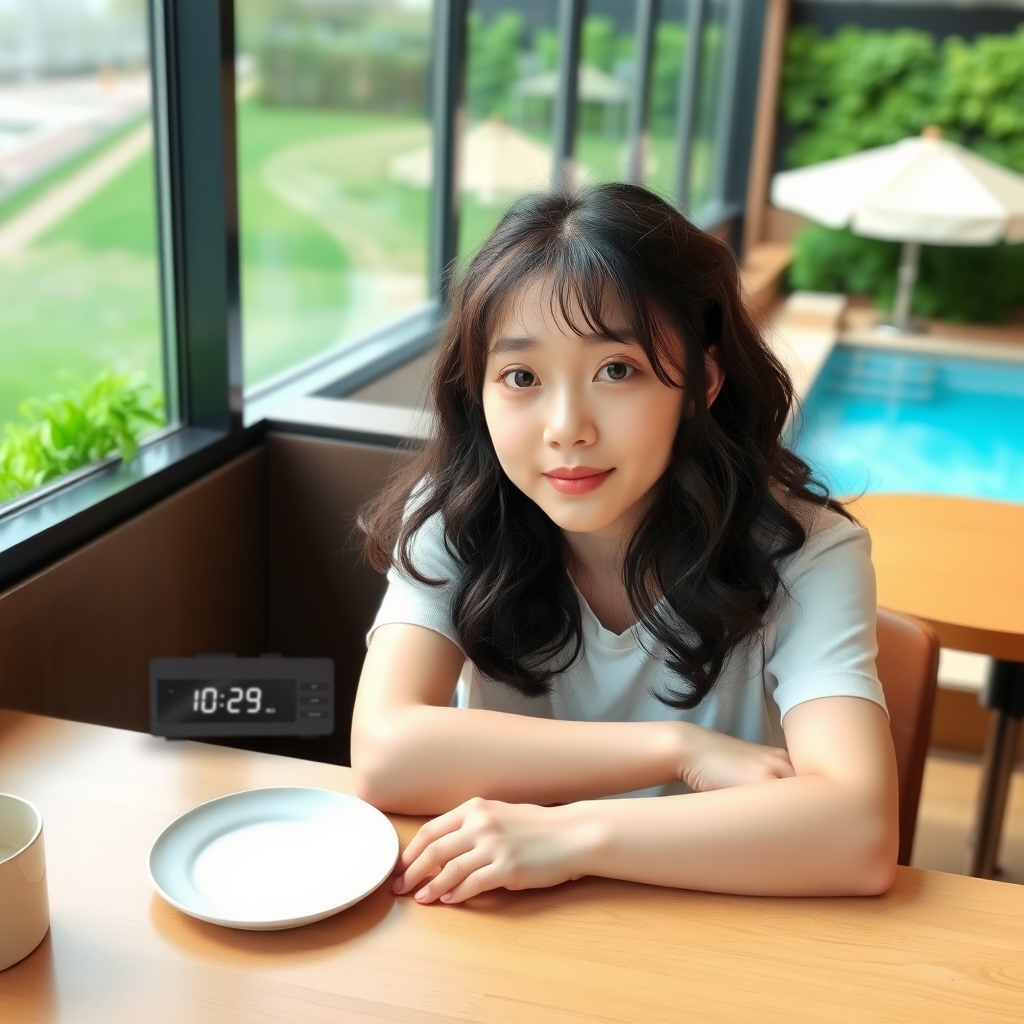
10:29
